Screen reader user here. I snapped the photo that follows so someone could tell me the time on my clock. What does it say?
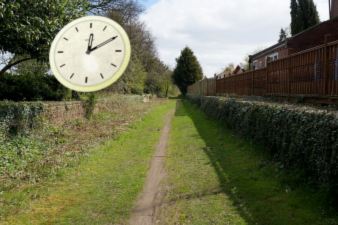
12:10
